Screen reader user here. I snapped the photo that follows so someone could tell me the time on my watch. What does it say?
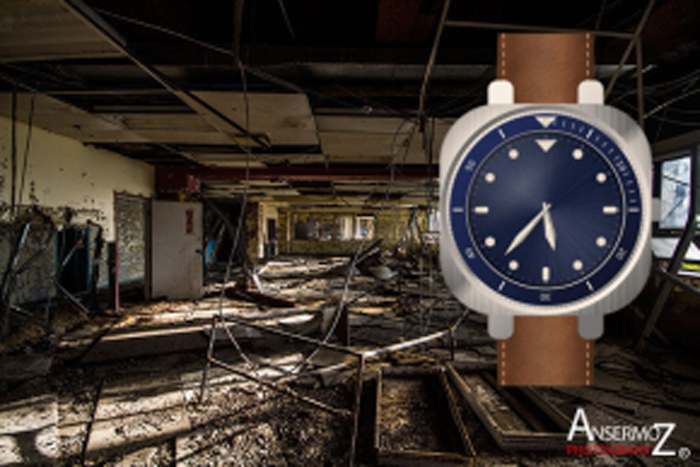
5:37
